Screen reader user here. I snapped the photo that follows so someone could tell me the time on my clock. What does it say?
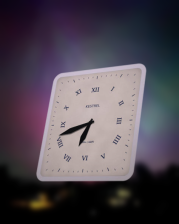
6:42
